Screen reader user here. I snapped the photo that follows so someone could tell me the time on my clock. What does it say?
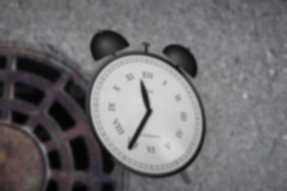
11:35
